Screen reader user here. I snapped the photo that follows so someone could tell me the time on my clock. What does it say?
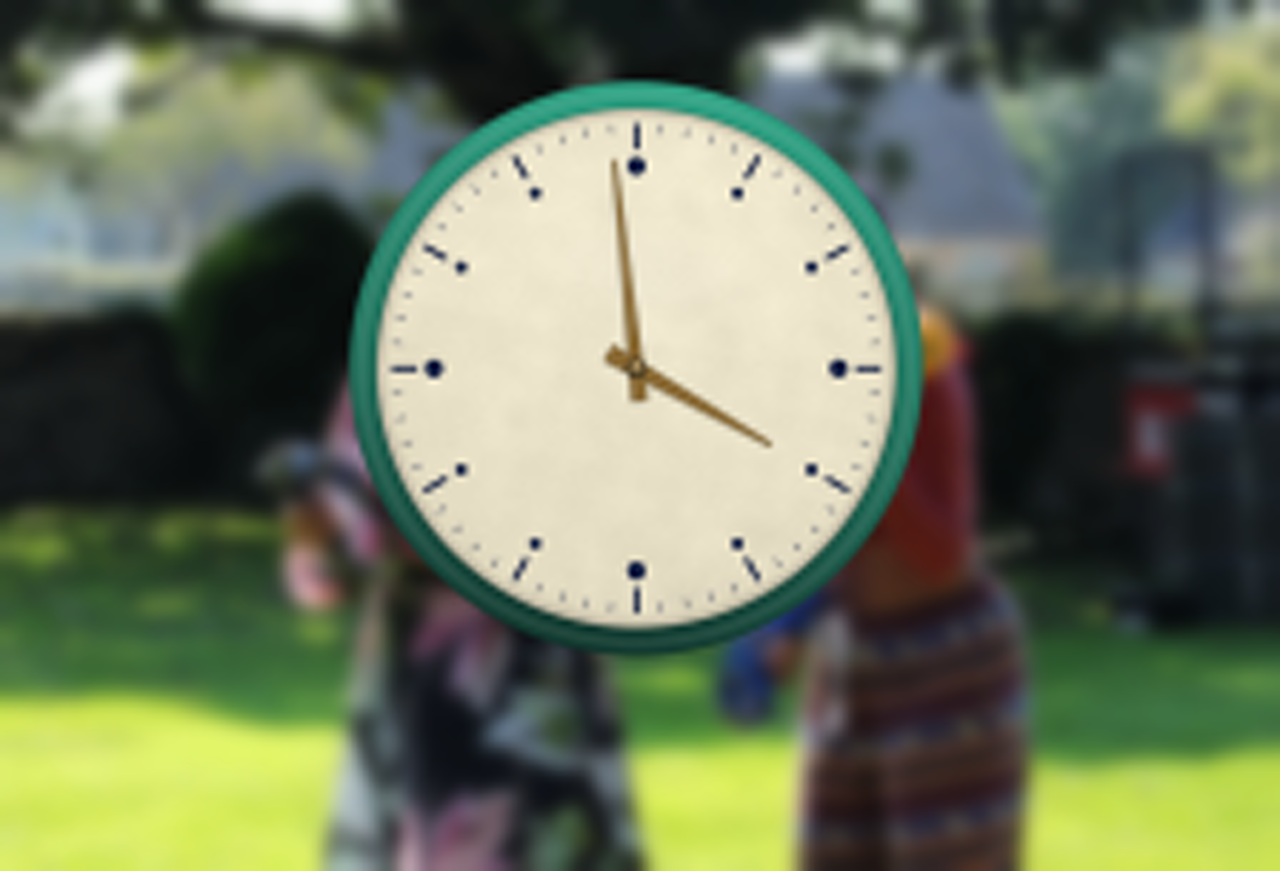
3:59
